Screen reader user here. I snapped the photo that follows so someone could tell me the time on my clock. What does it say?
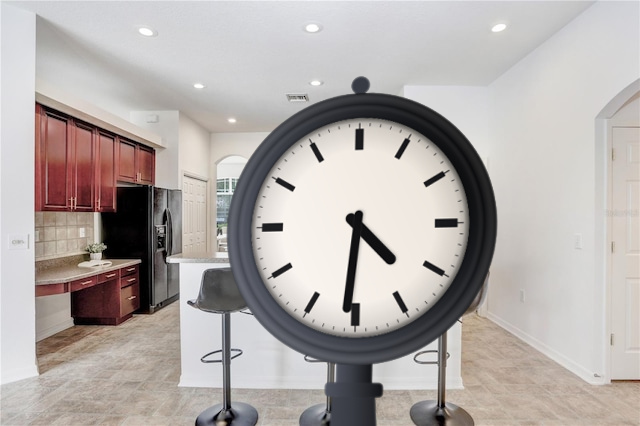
4:31
